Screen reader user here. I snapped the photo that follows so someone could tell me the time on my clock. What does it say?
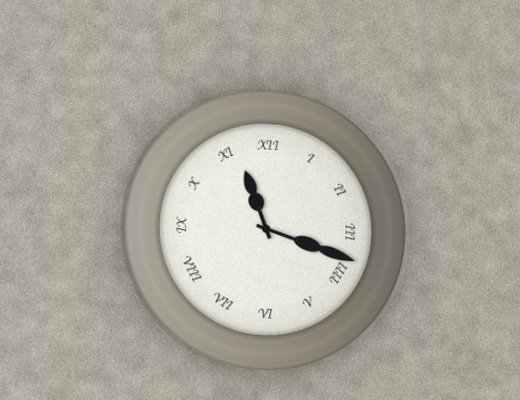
11:18
